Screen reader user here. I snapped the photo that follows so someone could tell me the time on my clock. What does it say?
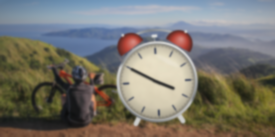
3:50
